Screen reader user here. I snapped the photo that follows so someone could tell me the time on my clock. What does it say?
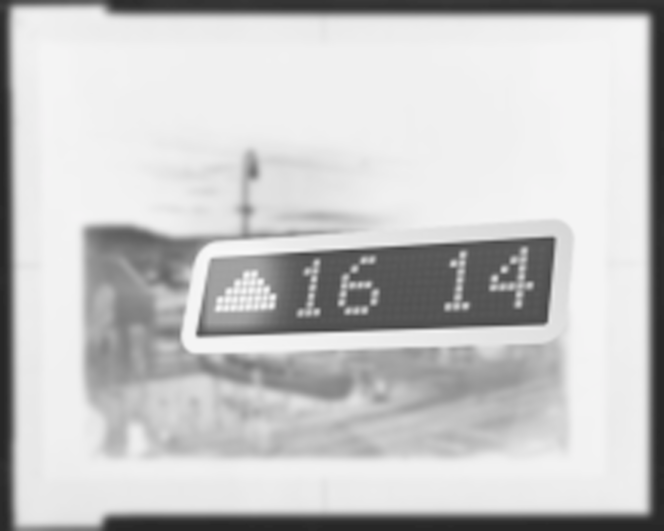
16:14
